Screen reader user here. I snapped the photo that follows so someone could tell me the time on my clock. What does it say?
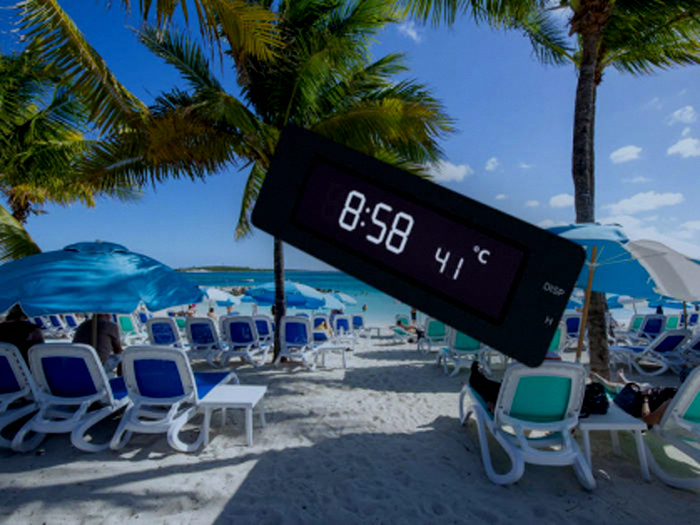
8:58
